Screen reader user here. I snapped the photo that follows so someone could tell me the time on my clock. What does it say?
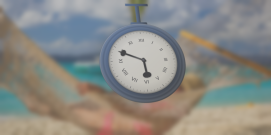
5:49
